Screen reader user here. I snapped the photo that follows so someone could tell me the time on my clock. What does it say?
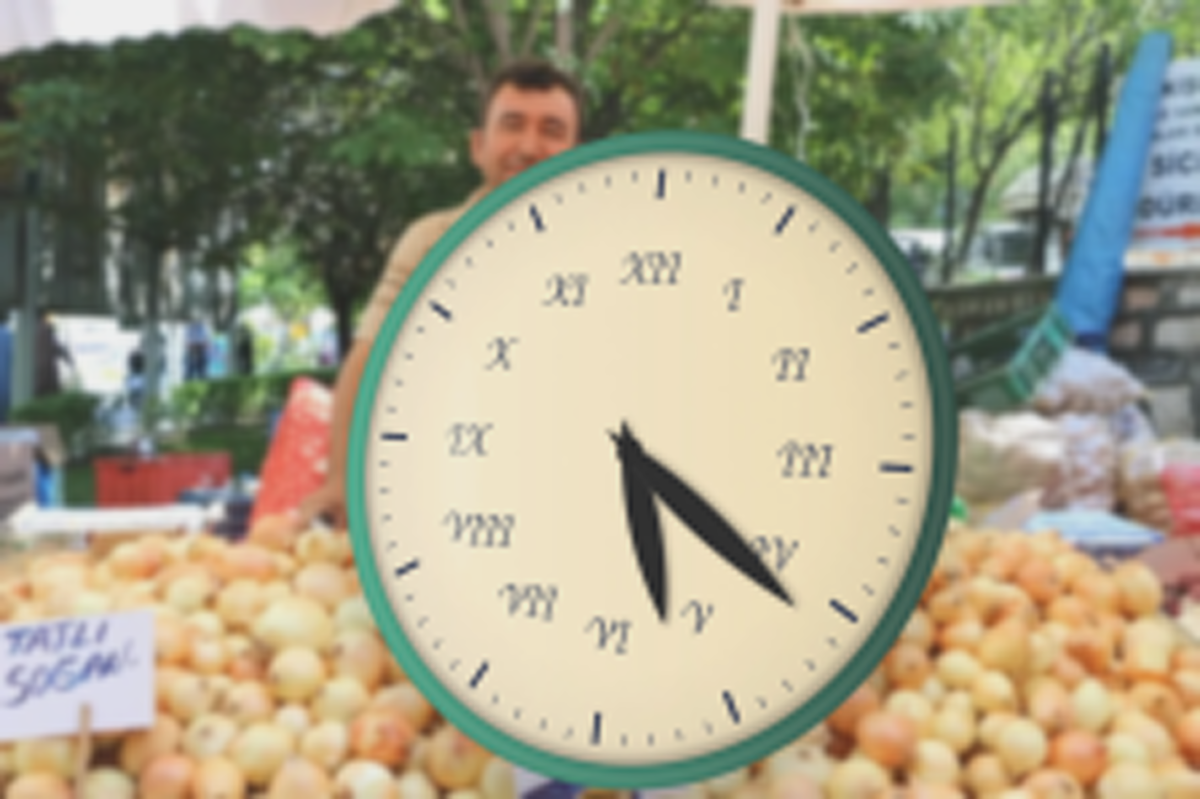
5:21
